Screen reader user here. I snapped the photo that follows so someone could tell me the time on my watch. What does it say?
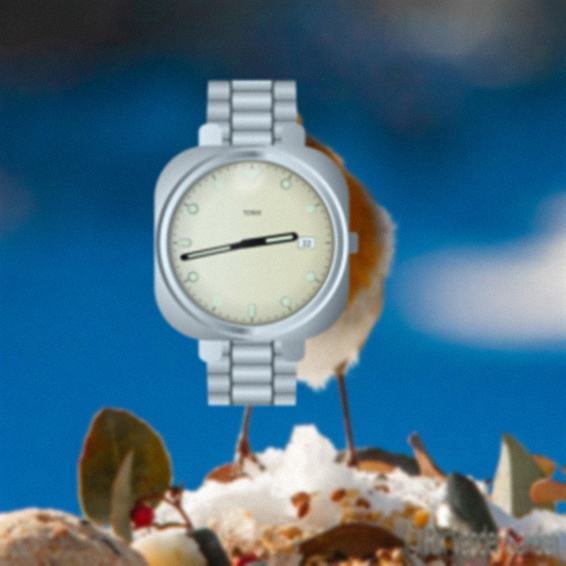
2:43
